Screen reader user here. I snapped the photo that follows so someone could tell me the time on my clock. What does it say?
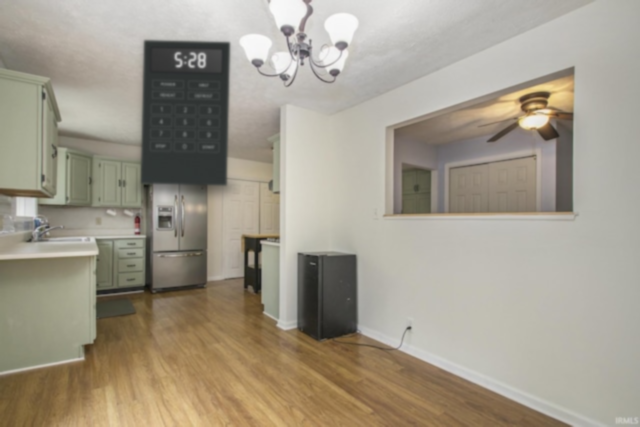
5:28
